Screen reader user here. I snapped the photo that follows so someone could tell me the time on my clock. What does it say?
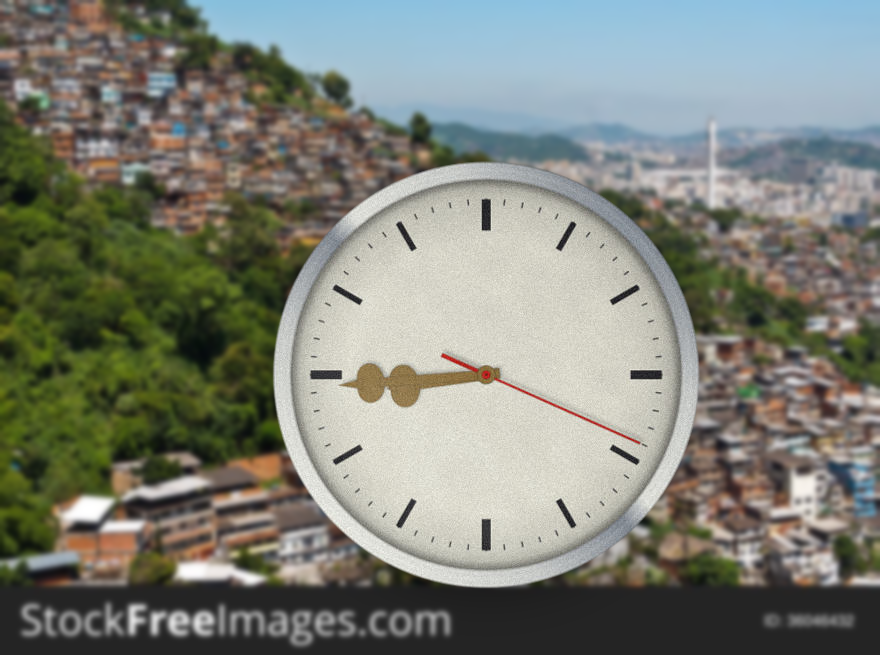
8:44:19
